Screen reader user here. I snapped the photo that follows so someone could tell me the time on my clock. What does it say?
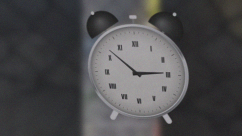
2:52
